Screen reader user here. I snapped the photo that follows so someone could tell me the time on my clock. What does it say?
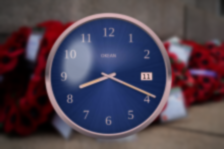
8:19
